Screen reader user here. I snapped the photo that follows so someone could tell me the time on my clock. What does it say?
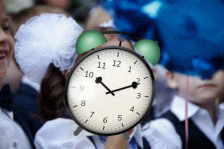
10:11
